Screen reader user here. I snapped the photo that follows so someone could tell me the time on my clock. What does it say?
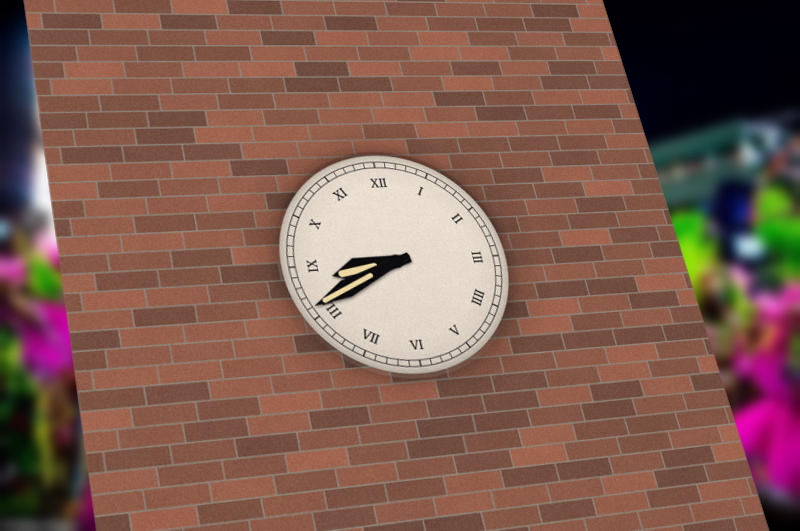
8:41
